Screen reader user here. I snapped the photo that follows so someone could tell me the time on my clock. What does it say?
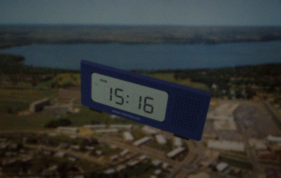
15:16
